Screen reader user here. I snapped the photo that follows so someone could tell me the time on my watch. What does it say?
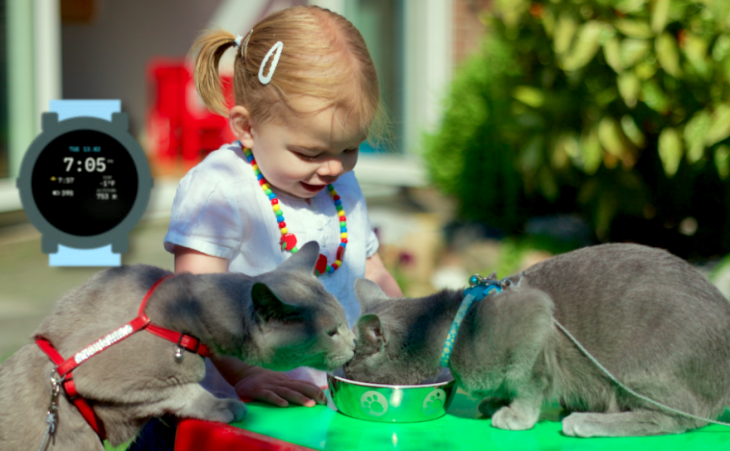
7:05
